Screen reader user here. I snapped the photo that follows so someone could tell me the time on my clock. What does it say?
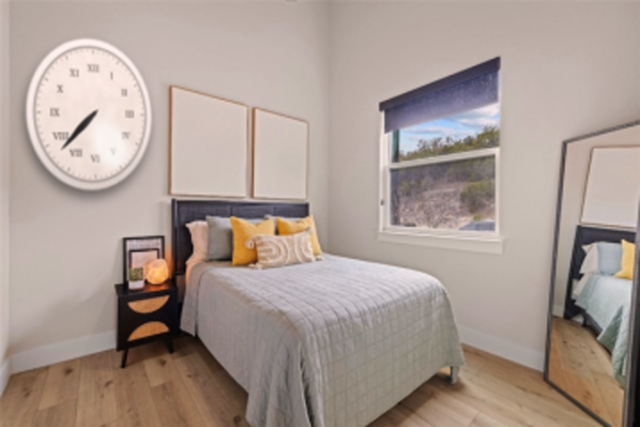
7:38
